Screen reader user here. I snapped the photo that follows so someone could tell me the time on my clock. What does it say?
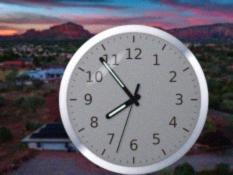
7:53:33
